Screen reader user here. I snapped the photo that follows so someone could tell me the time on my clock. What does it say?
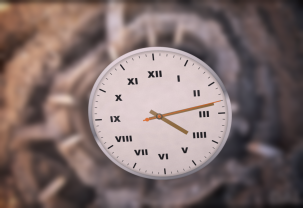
4:13:13
